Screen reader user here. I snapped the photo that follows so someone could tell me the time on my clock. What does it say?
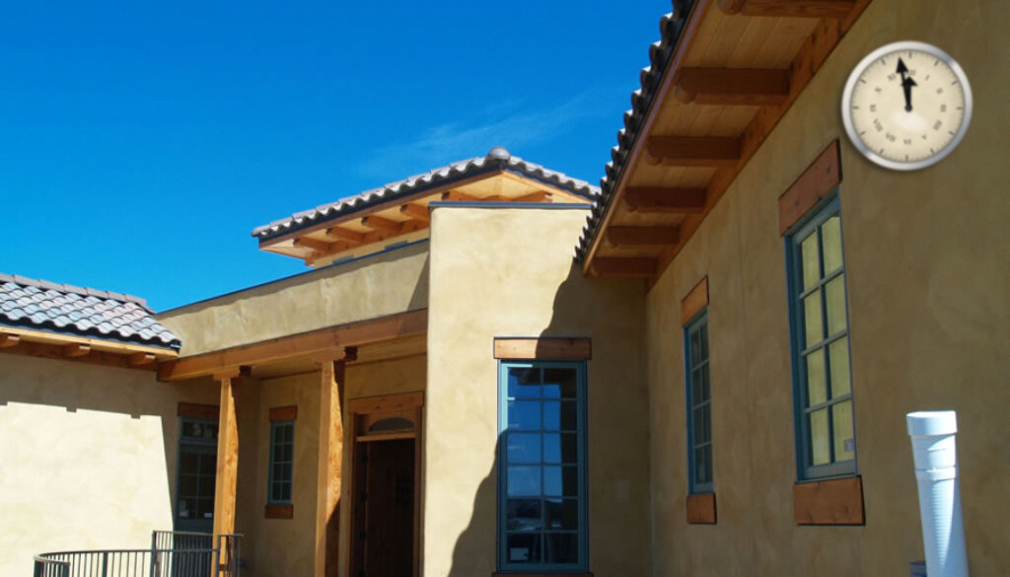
11:58
